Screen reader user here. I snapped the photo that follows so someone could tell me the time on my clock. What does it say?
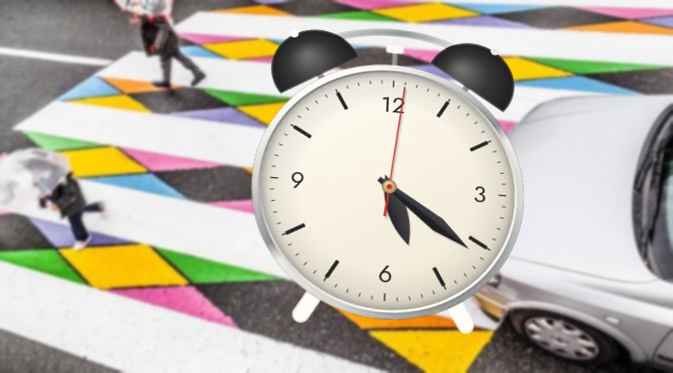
5:21:01
